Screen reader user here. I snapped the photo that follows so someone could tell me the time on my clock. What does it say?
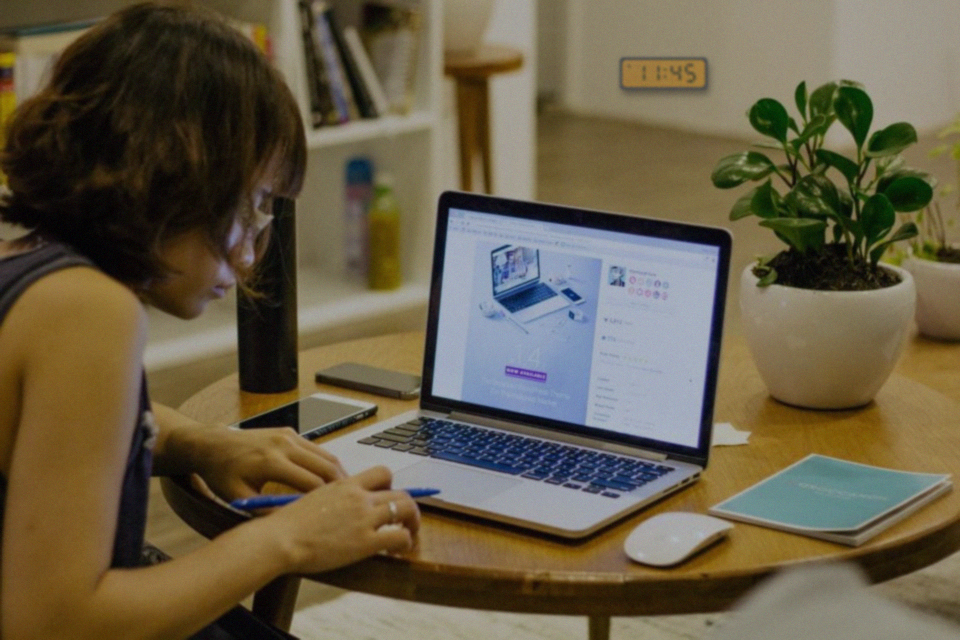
11:45
